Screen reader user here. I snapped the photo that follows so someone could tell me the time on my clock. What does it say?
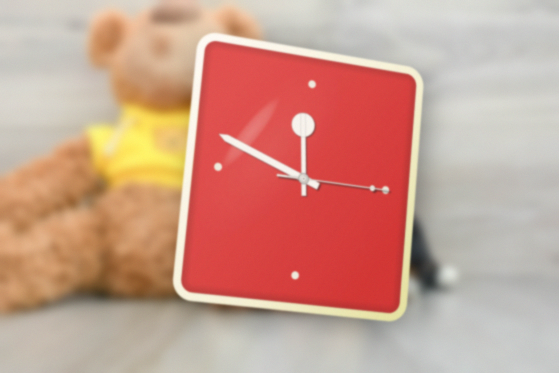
11:48:15
